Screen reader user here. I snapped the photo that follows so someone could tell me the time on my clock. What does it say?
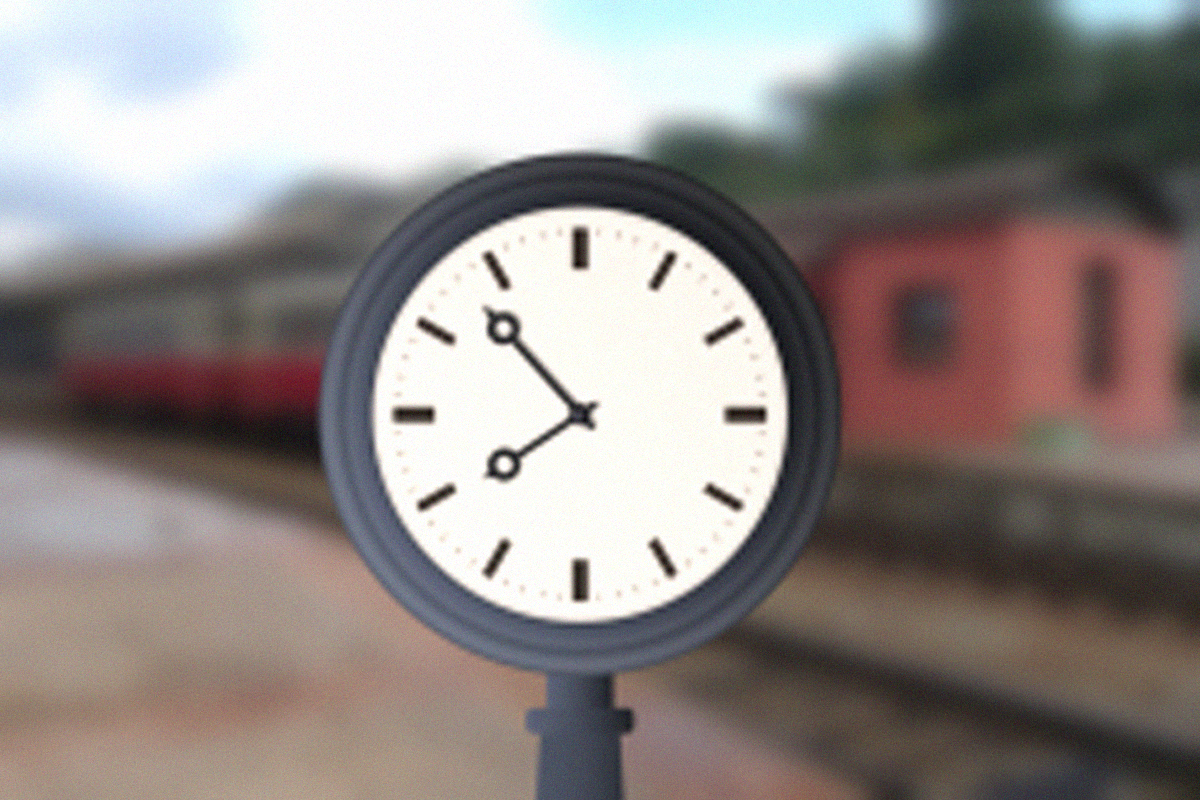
7:53
